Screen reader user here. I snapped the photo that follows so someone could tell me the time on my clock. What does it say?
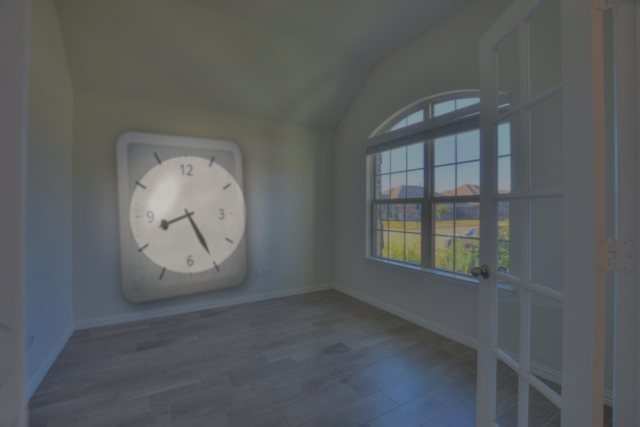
8:25
